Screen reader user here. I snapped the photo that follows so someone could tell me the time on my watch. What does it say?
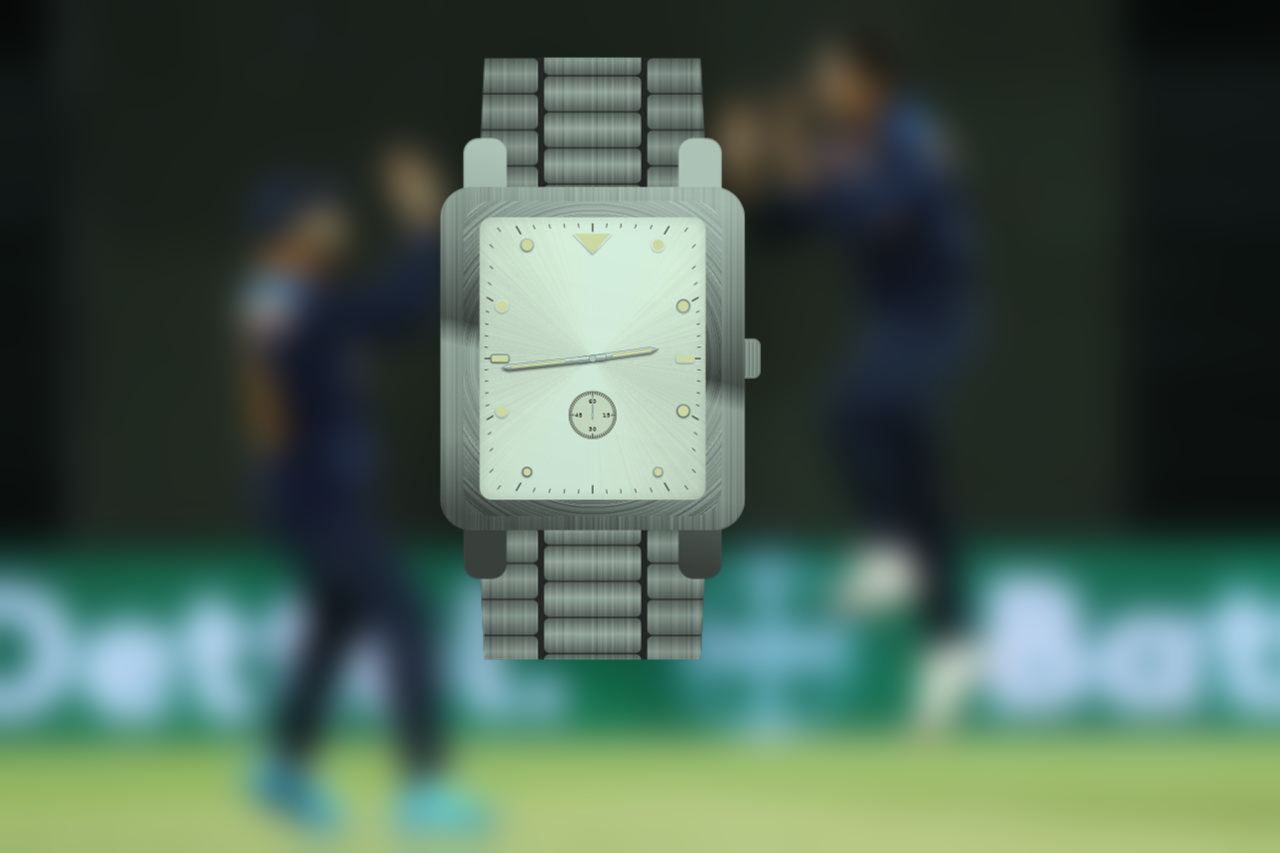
2:44
